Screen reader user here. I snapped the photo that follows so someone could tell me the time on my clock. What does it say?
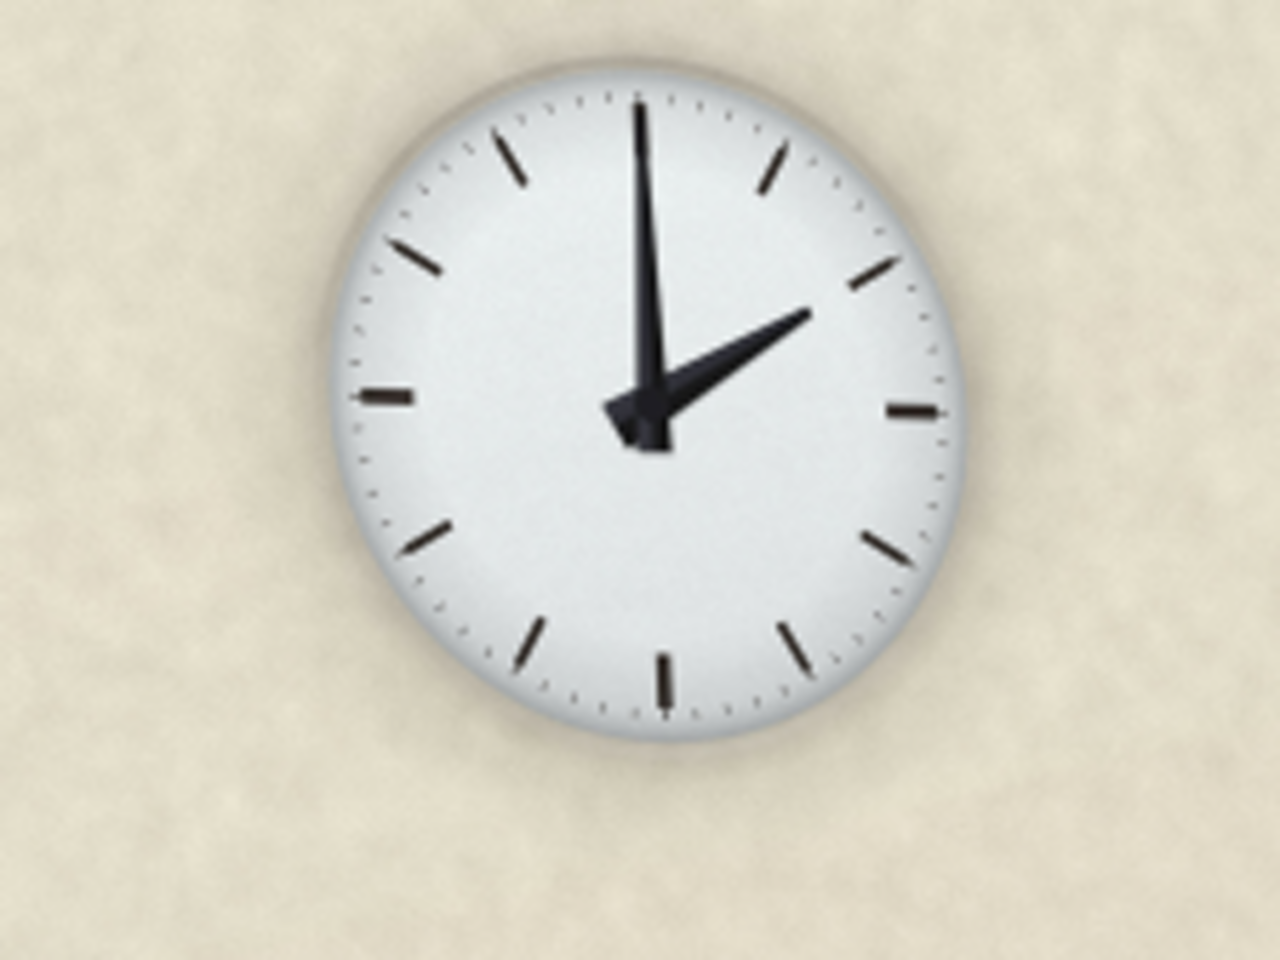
2:00
